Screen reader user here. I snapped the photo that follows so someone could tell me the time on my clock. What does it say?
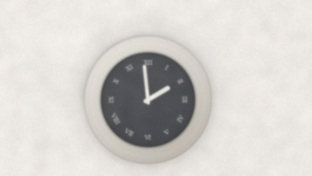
1:59
